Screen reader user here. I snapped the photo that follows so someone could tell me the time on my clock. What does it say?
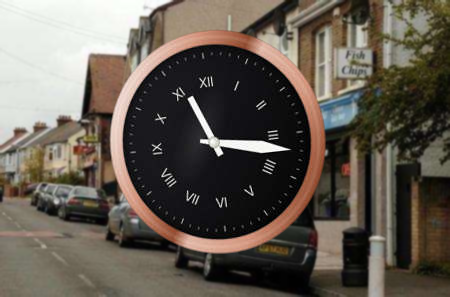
11:17
